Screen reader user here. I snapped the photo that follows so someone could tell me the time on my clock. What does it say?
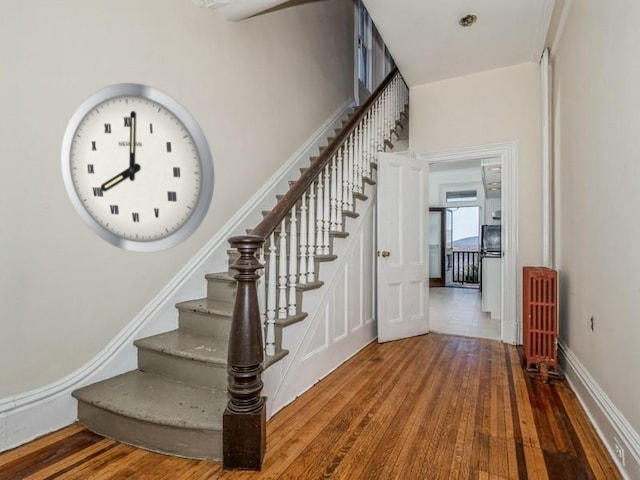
8:01
